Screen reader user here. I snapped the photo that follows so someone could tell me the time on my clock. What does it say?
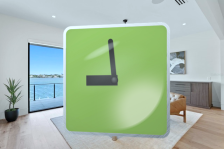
8:59
